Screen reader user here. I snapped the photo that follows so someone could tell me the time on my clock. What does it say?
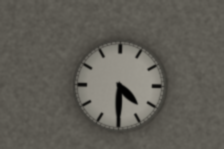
4:30
